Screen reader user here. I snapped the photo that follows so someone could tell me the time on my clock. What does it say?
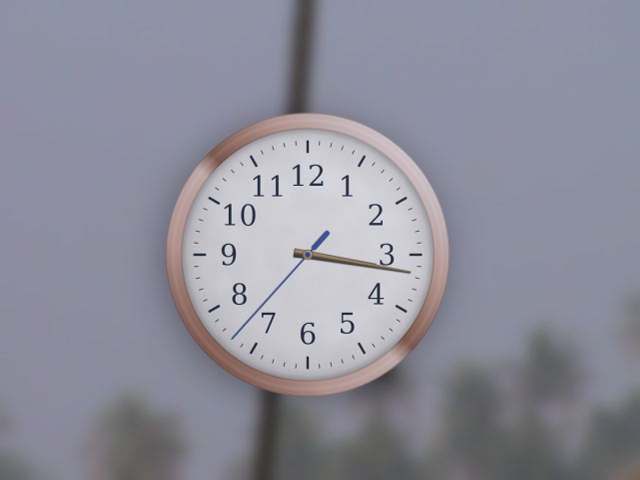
3:16:37
